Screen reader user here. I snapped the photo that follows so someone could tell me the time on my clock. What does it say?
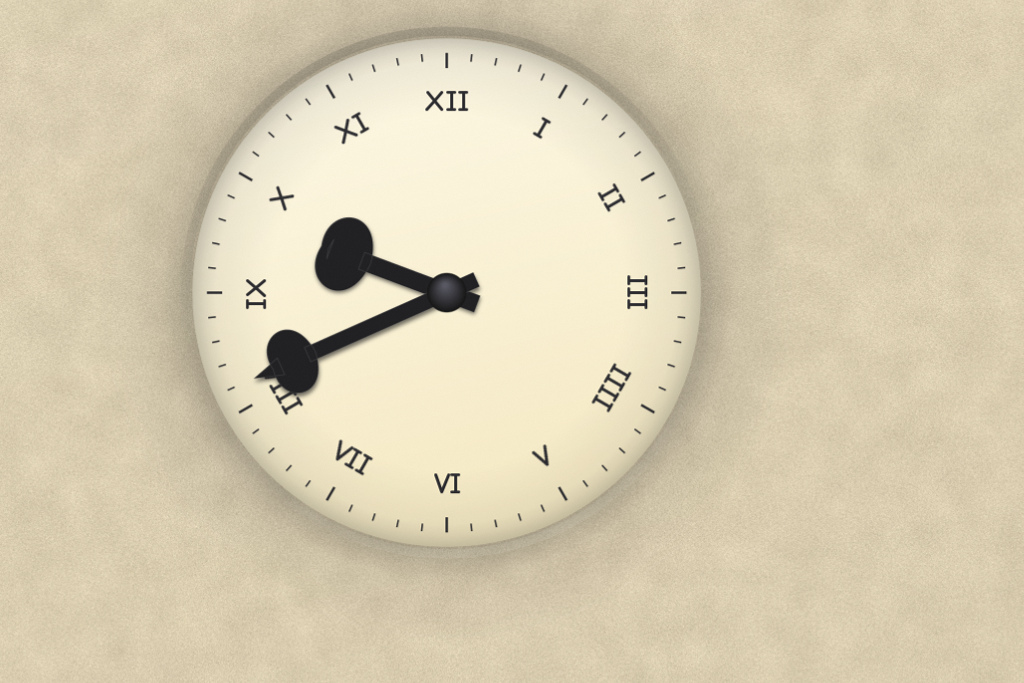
9:41
